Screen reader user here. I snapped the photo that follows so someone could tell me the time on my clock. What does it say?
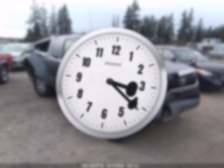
3:21
